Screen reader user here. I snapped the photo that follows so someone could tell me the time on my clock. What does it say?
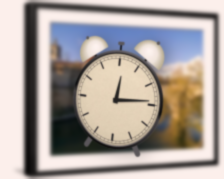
12:14
